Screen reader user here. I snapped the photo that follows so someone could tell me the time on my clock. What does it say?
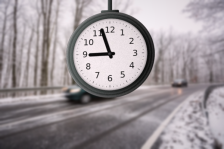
8:57
